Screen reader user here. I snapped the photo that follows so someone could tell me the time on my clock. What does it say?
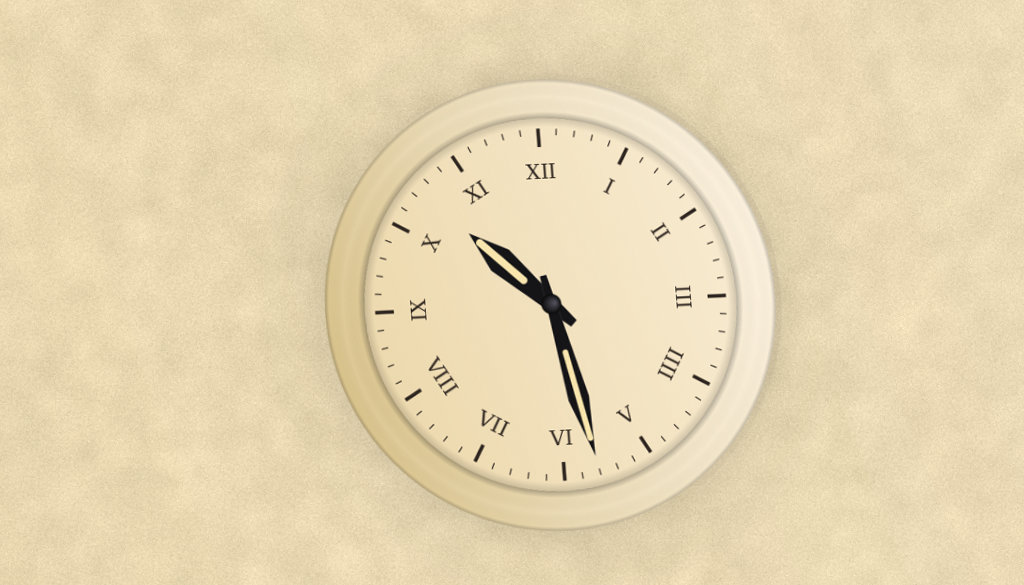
10:28
